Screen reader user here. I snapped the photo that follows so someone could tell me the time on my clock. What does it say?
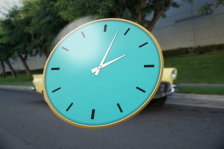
2:03
